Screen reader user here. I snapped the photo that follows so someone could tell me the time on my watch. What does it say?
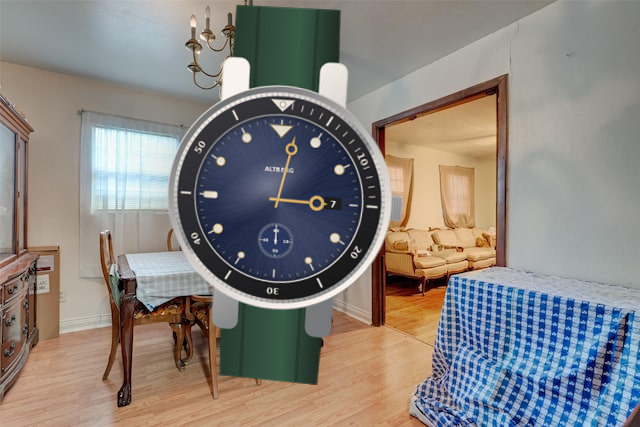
3:02
